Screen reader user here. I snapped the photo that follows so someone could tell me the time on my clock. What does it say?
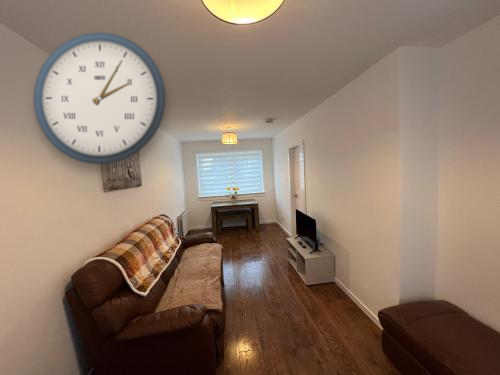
2:05
